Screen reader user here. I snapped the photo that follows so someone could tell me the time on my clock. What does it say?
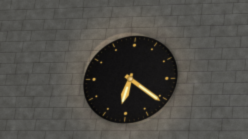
6:21
